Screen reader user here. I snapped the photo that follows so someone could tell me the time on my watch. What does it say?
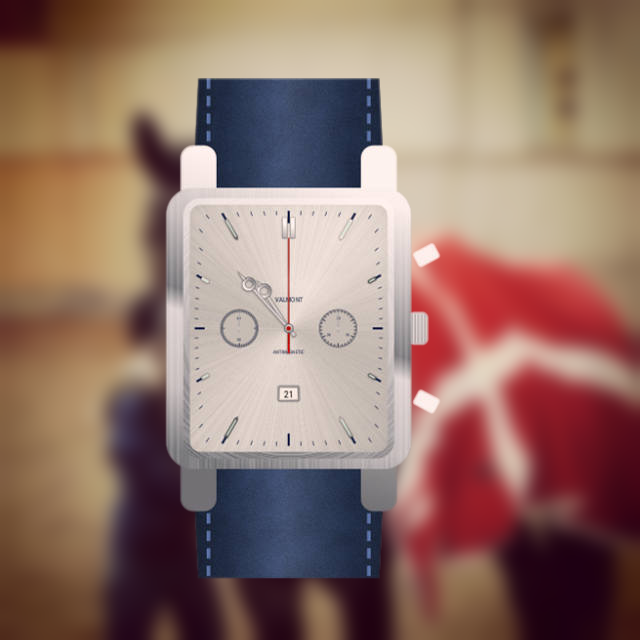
10:53
